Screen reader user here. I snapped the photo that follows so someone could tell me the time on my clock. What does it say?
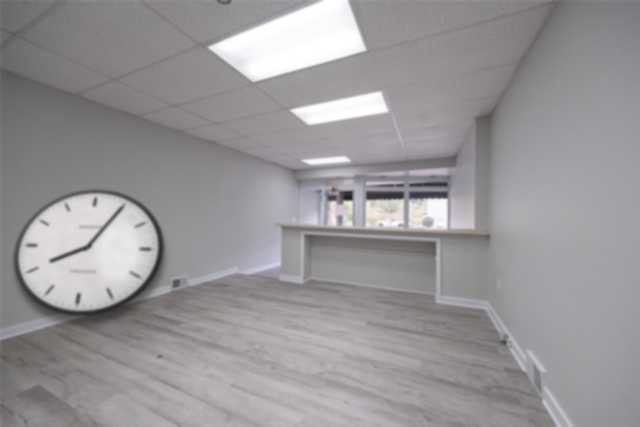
8:05
